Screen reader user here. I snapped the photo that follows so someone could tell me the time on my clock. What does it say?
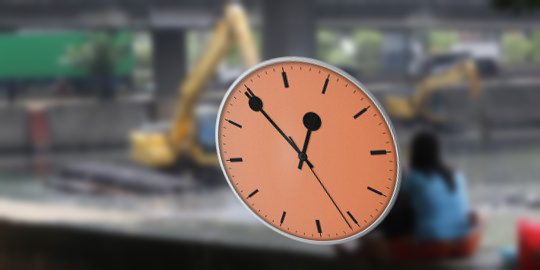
12:54:26
